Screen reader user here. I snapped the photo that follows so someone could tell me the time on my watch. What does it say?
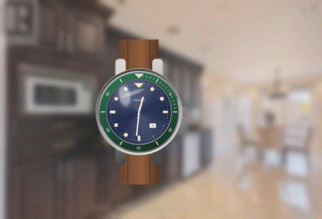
12:31
